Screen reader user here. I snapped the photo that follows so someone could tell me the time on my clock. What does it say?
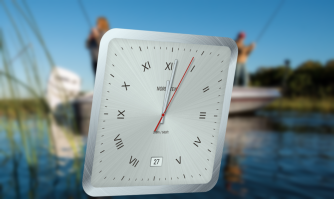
12:01:04
